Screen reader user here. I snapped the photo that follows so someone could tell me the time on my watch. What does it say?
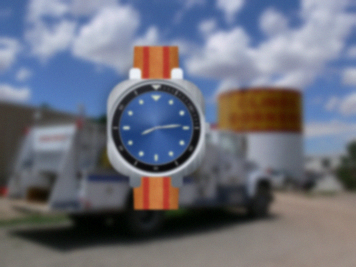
8:14
